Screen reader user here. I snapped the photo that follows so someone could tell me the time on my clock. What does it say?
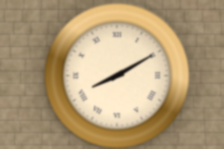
8:10
